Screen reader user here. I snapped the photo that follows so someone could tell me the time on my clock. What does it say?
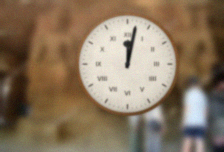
12:02
